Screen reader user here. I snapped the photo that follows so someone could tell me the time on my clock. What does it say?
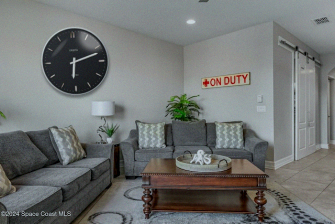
6:12
